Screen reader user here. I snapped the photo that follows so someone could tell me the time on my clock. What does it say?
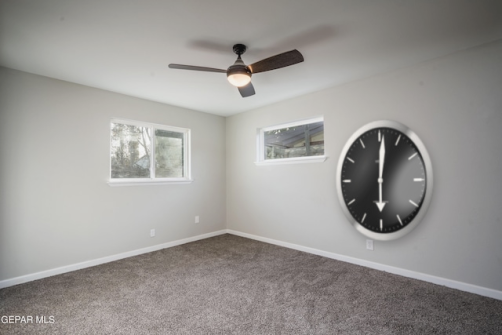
6:01
